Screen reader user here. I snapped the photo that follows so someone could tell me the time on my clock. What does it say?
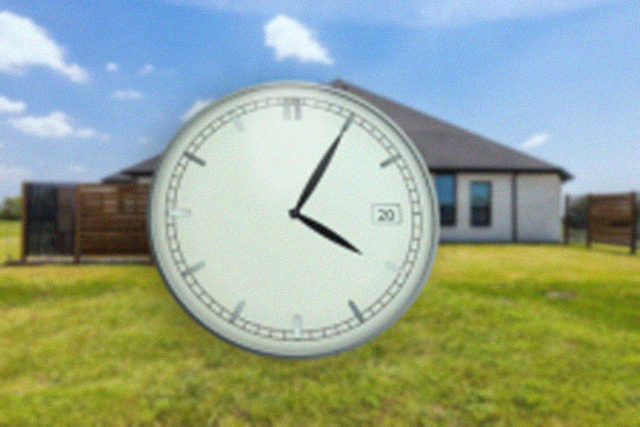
4:05
